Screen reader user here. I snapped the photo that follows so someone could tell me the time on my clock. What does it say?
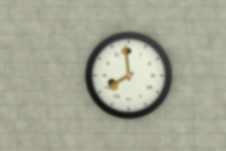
7:59
